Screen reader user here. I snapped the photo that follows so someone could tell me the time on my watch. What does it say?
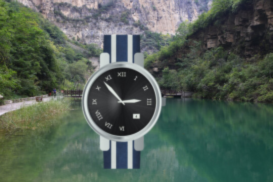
2:53
